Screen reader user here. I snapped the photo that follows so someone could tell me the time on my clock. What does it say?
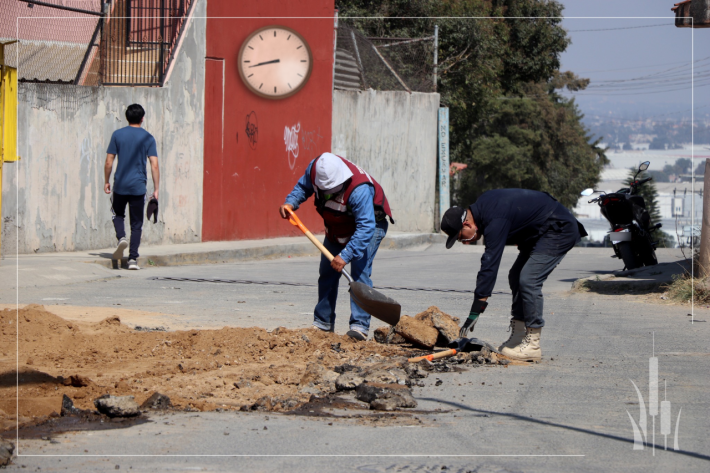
8:43
